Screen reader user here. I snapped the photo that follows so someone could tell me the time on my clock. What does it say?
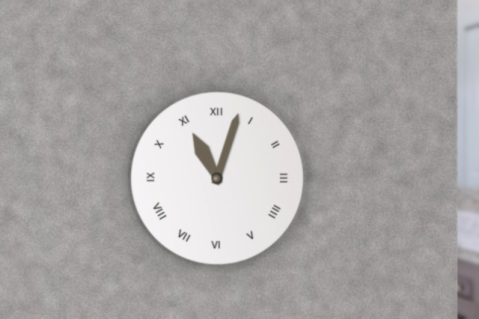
11:03
